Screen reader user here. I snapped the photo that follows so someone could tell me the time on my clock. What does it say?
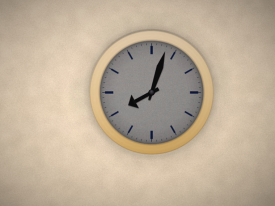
8:03
